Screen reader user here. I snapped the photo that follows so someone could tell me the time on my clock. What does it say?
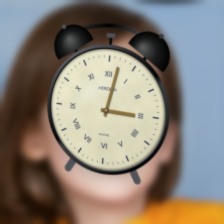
3:02
